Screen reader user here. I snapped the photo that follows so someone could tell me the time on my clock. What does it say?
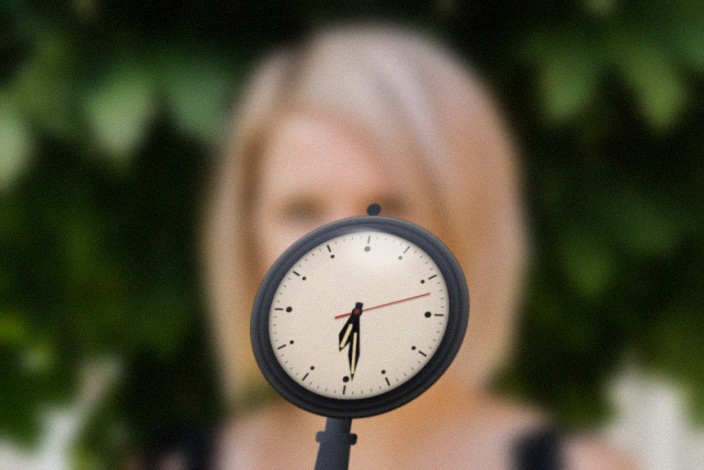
6:29:12
